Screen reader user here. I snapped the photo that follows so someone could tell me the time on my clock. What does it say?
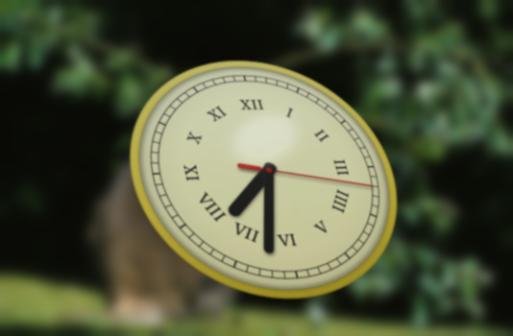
7:32:17
